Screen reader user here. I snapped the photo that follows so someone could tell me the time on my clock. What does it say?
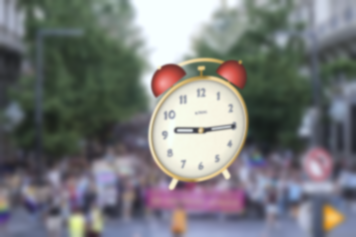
9:15
